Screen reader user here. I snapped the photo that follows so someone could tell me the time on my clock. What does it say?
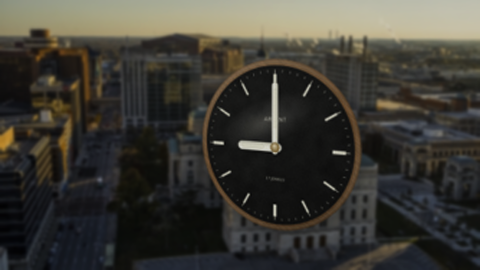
9:00
